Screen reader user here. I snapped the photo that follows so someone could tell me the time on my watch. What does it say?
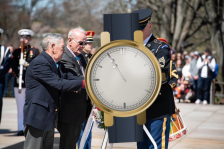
10:55
